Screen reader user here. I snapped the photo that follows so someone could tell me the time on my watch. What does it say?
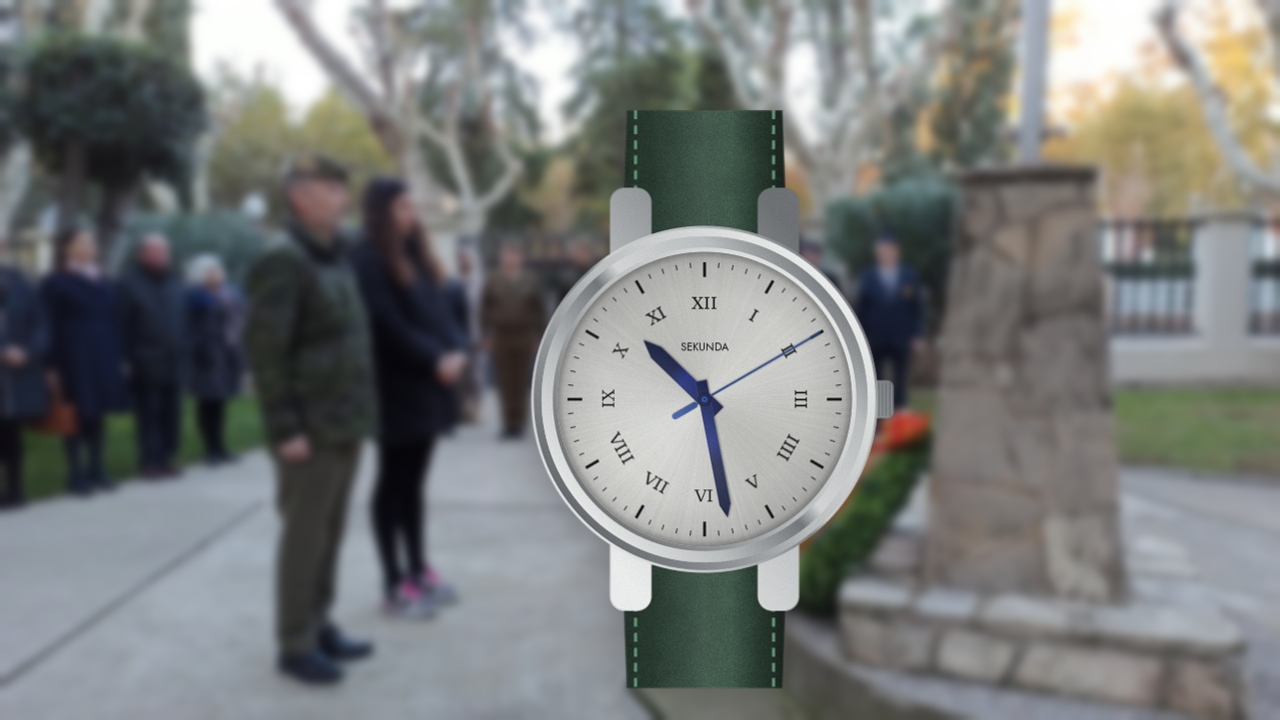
10:28:10
